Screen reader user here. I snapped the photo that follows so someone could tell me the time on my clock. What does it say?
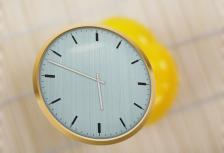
5:48
